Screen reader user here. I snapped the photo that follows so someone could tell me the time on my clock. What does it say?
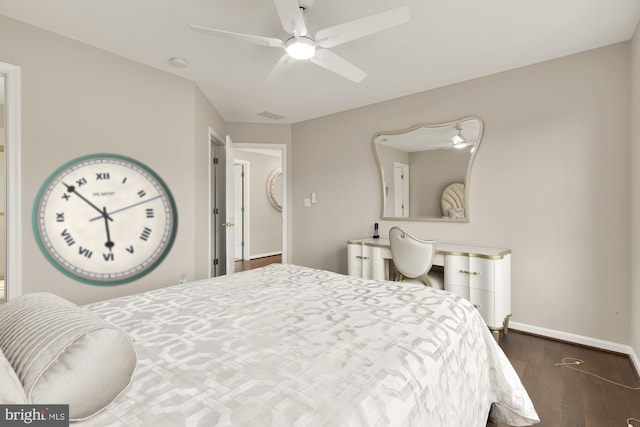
5:52:12
